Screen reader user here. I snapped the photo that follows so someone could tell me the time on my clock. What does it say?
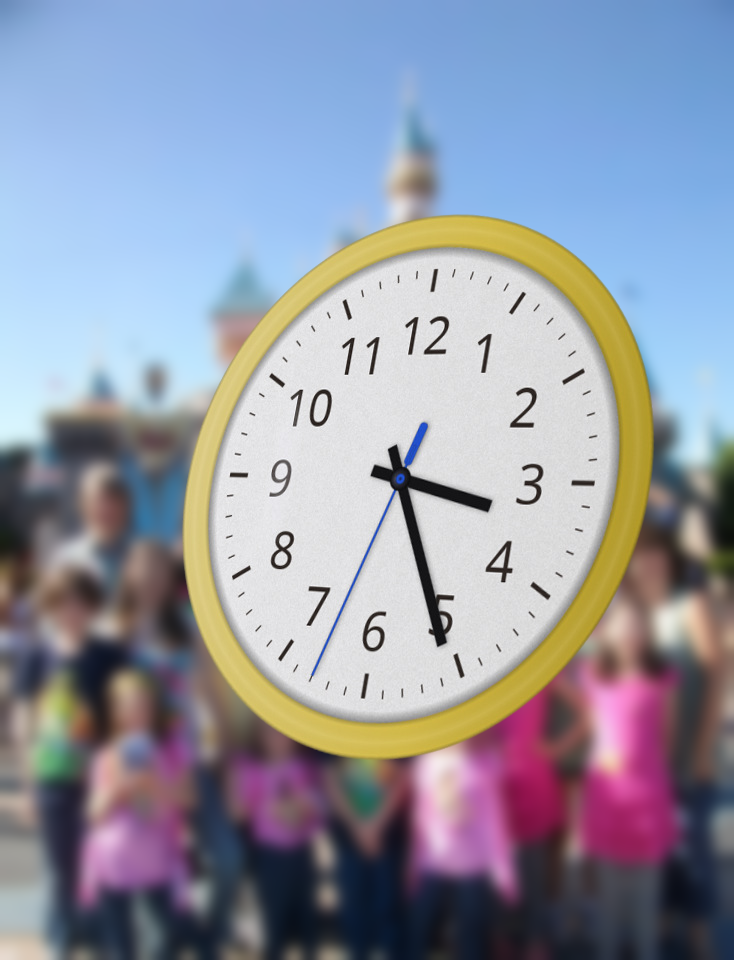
3:25:33
